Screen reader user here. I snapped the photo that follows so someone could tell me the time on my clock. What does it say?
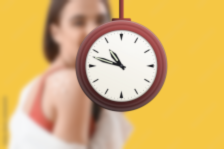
10:48
